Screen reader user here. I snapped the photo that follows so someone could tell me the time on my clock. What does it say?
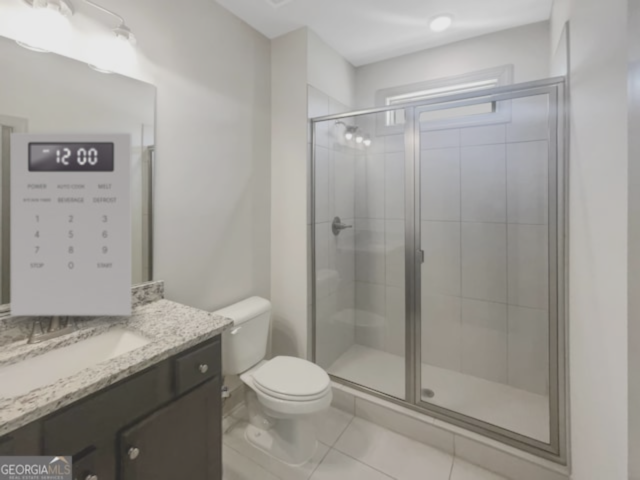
12:00
